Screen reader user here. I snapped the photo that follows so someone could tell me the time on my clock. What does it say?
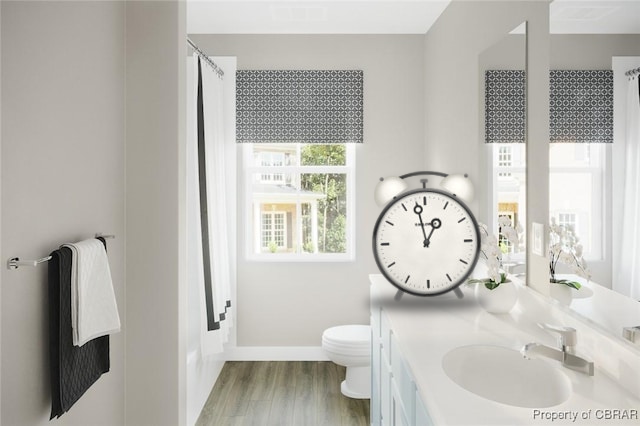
12:58
